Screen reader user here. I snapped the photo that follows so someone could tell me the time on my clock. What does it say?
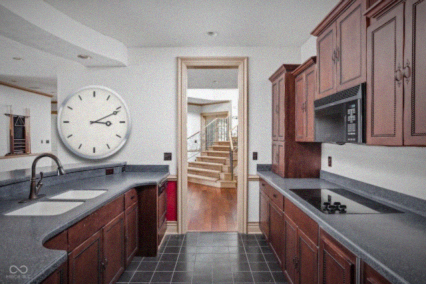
3:11
